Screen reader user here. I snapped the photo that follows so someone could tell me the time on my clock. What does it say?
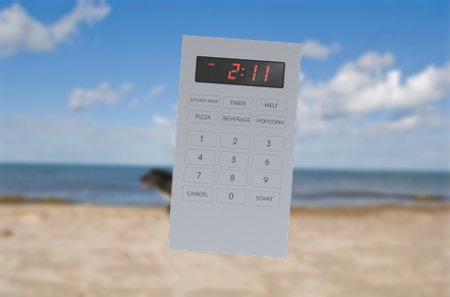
2:11
